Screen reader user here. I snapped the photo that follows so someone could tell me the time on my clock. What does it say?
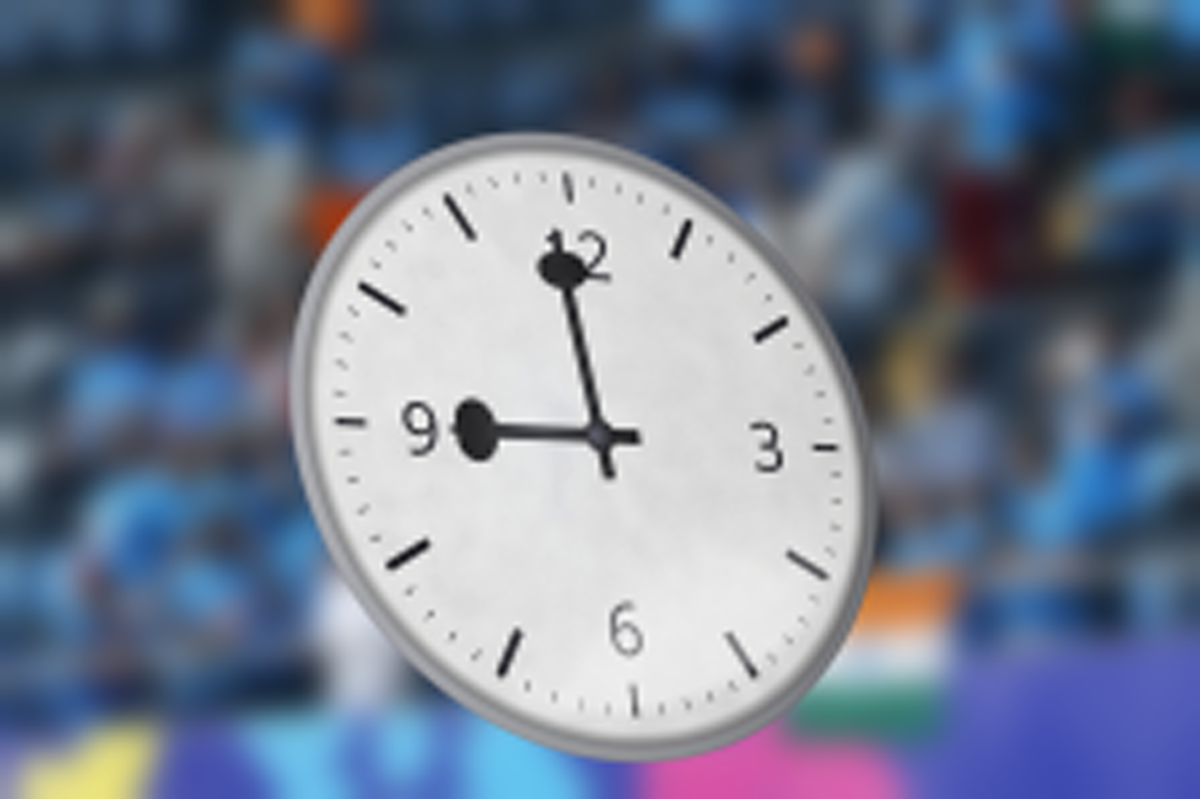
8:59
